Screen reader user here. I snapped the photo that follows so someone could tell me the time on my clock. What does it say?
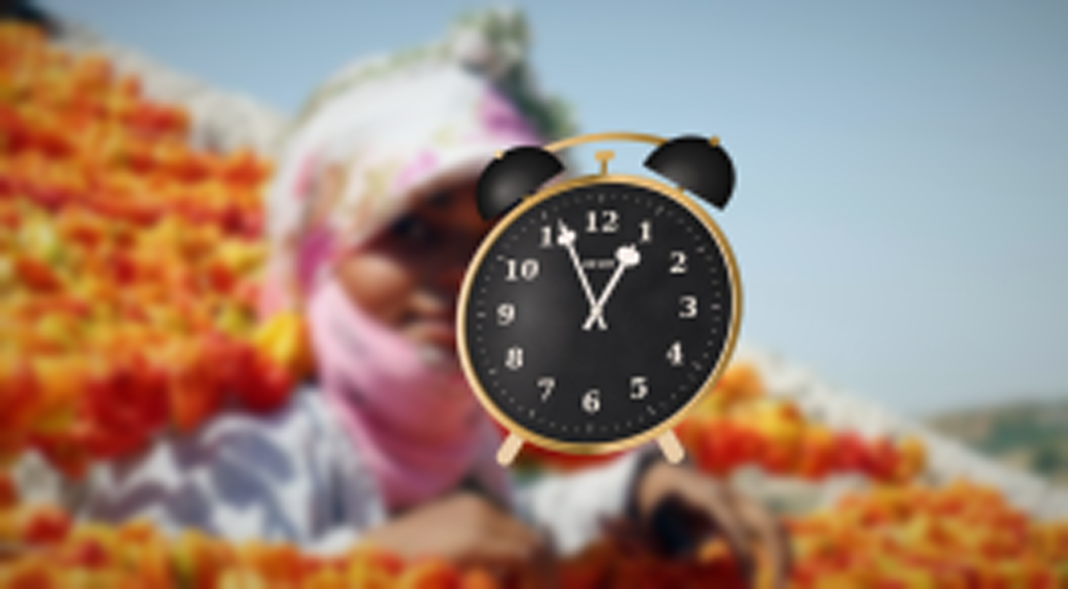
12:56
